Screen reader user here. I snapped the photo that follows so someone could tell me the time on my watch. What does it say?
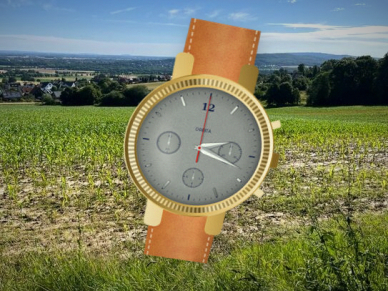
2:18
